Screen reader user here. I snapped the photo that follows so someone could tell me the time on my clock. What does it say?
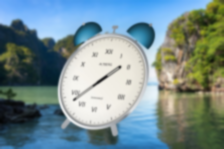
1:38
